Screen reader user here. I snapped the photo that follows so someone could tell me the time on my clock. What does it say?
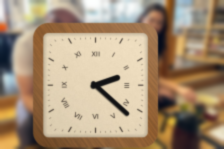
2:22
